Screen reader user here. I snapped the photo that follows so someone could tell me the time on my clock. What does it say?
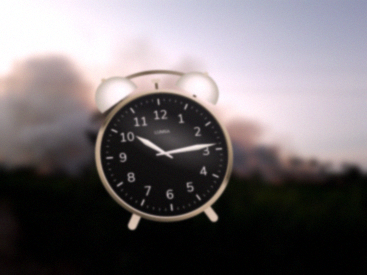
10:14
